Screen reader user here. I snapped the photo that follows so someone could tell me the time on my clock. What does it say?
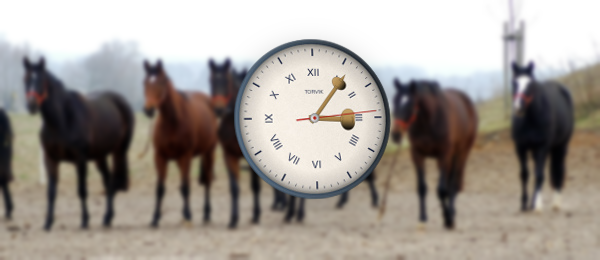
3:06:14
